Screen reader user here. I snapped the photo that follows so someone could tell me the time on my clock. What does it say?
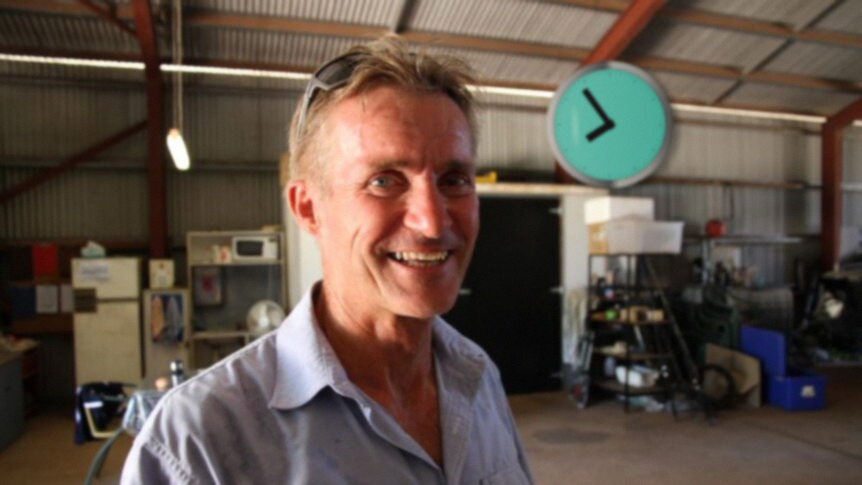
7:54
